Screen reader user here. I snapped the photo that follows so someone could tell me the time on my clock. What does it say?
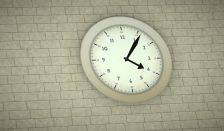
4:06
